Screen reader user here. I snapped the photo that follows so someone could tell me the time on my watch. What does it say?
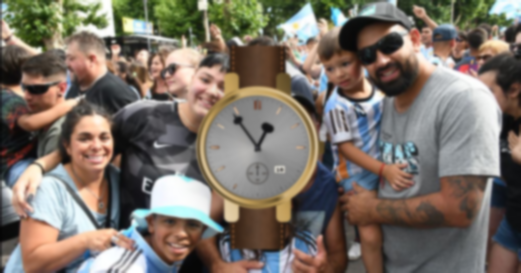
12:54
